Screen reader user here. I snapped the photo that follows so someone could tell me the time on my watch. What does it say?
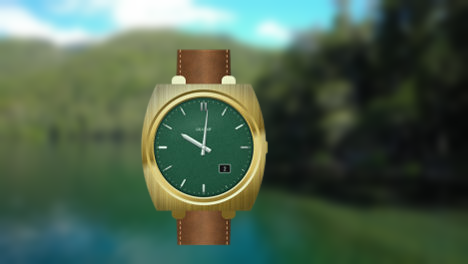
10:01
